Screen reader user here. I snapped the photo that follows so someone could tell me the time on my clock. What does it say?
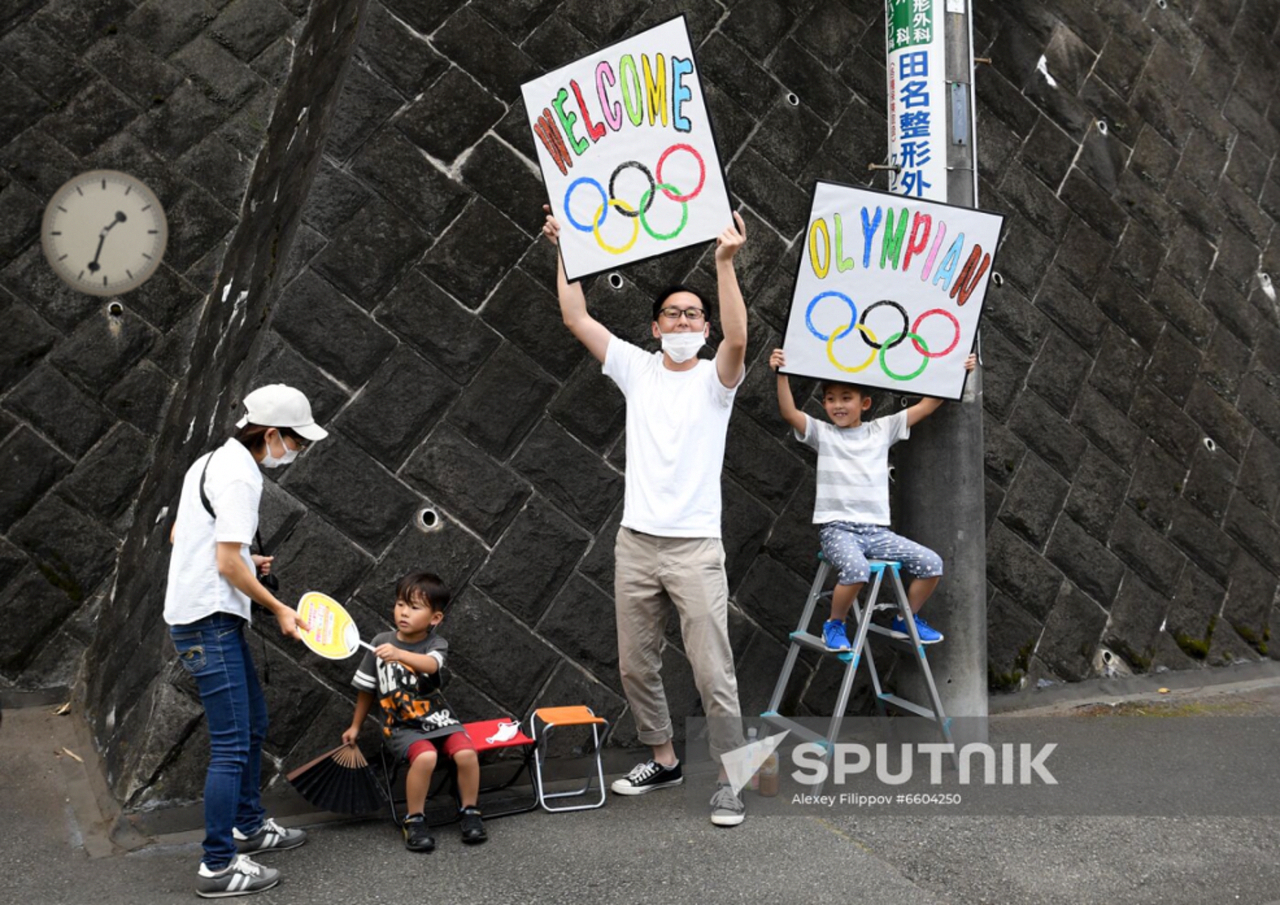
1:33
